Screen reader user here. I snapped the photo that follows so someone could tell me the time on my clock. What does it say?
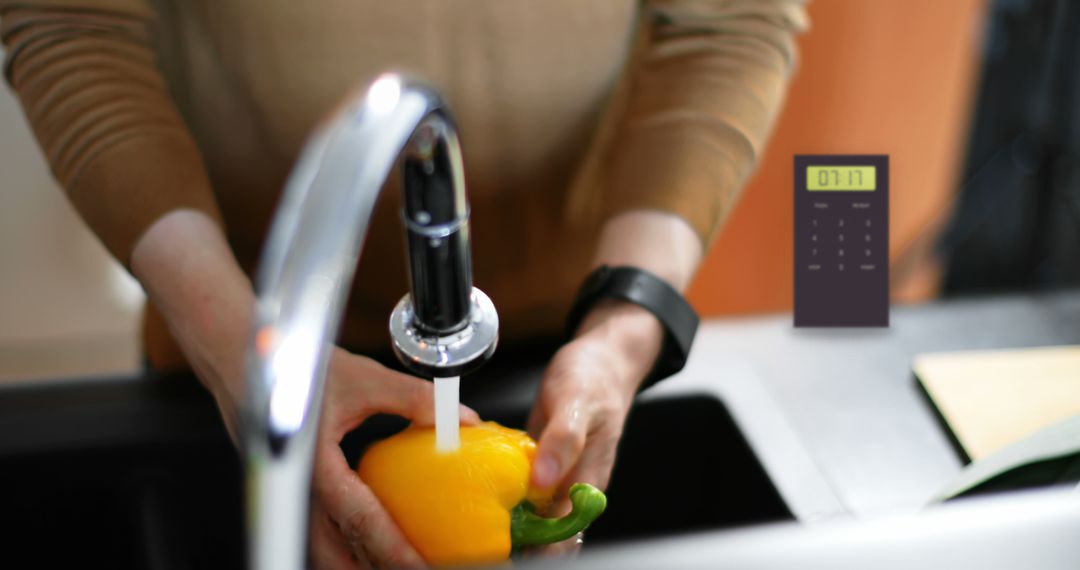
7:17
